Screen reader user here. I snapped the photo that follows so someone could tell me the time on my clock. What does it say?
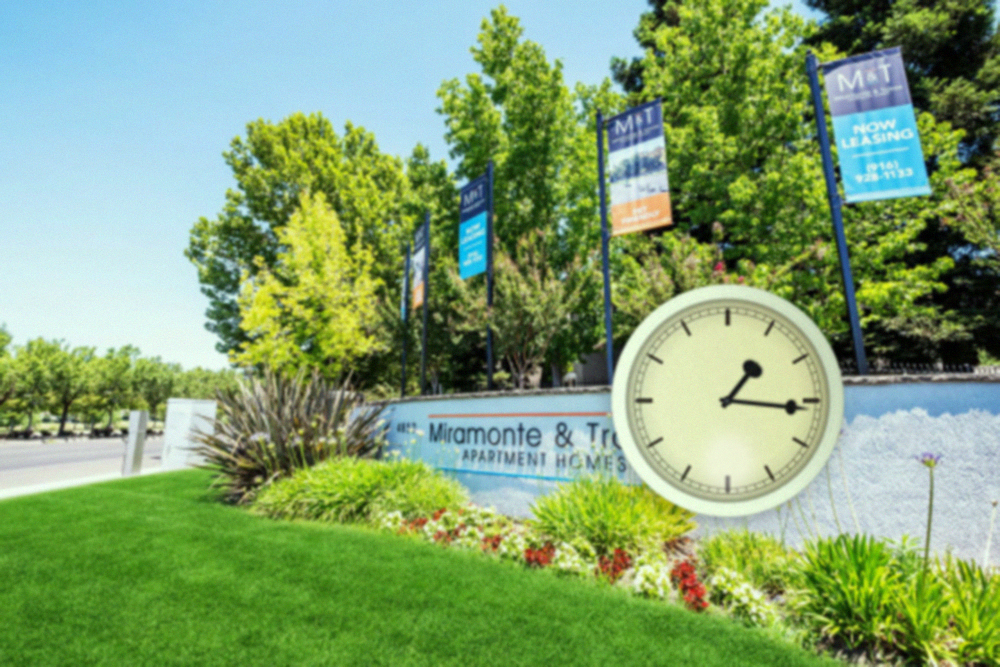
1:16
